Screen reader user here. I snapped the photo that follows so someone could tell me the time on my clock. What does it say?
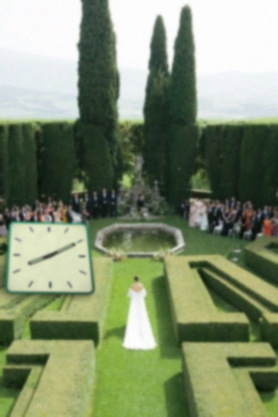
8:10
